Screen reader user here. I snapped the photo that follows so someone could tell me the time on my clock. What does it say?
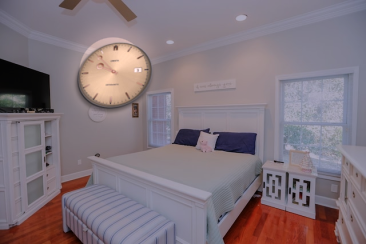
9:53
